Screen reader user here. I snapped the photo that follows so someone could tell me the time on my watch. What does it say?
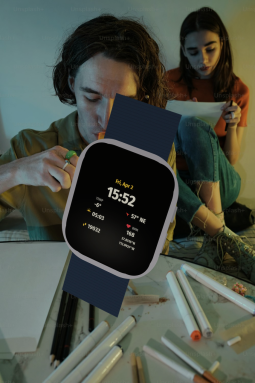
15:52
